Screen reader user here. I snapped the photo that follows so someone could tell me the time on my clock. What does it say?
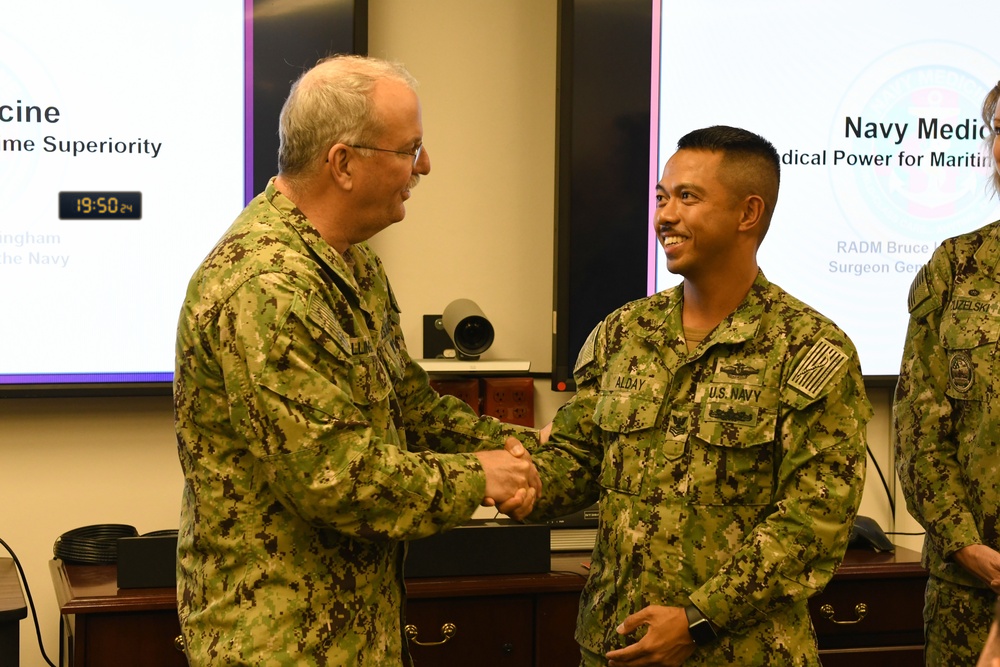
19:50
